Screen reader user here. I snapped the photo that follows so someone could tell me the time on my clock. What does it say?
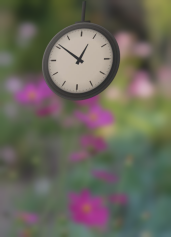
12:51
